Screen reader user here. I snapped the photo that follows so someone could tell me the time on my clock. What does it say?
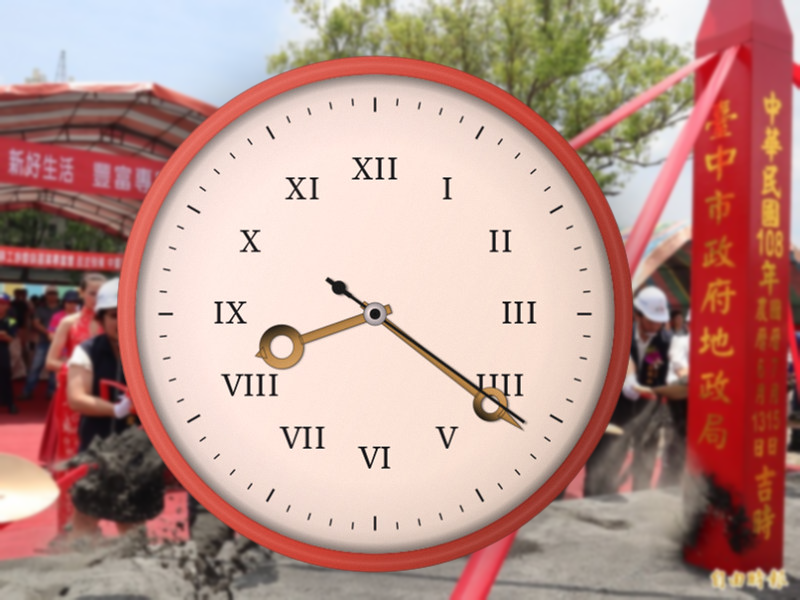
8:21:21
